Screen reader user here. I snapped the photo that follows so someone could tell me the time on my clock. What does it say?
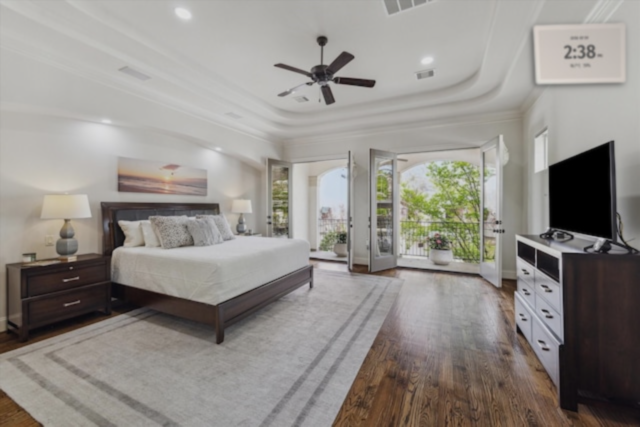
2:38
